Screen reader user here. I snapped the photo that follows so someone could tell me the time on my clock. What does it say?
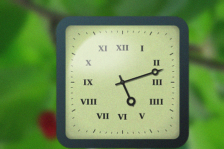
5:12
